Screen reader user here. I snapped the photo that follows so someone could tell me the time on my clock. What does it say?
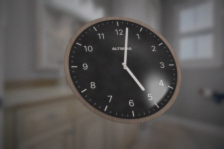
5:02
